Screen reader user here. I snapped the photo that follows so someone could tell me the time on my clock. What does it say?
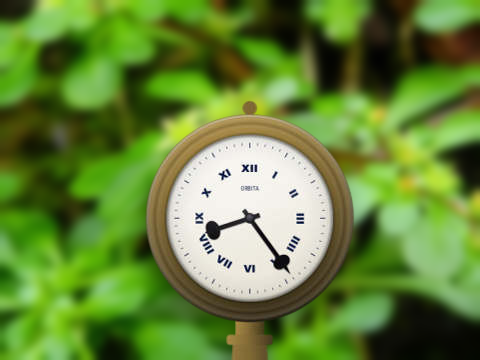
8:24
